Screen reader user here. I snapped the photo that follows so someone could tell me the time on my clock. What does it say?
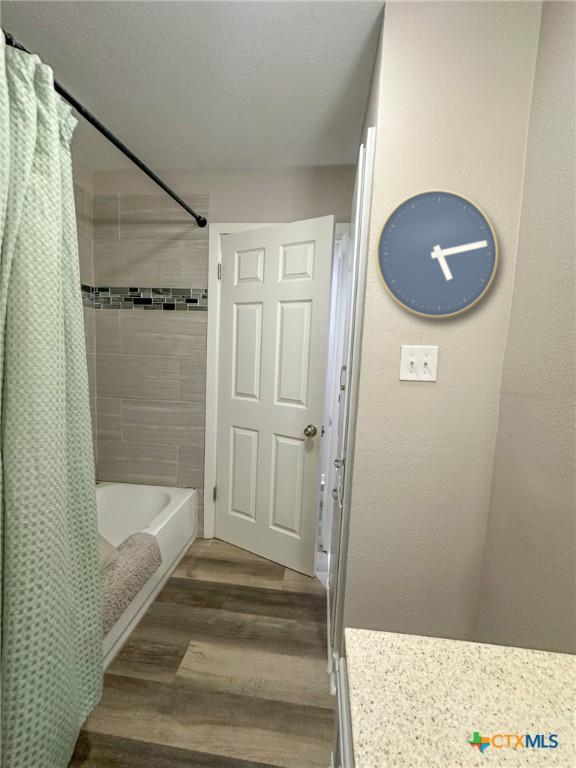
5:13
